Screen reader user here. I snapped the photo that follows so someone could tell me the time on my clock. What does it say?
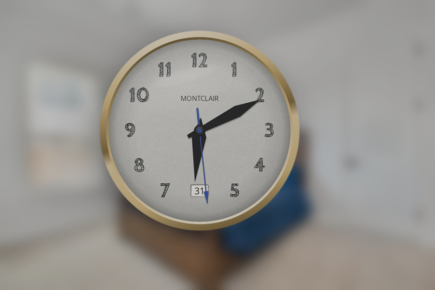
6:10:29
